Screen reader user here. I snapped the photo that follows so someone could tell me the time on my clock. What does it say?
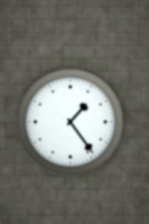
1:24
